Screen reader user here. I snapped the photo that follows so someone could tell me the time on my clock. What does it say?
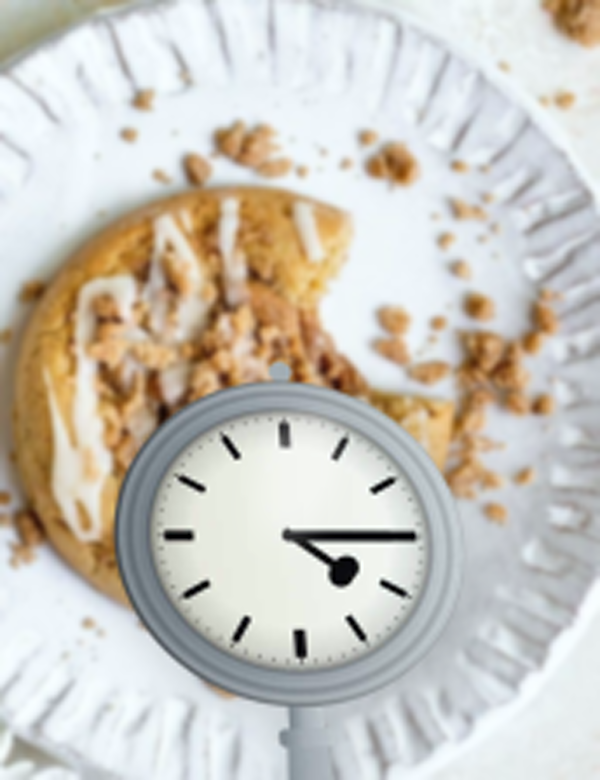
4:15
